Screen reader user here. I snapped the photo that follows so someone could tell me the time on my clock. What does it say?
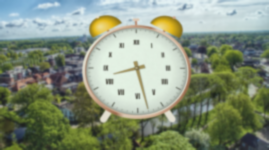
8:28
